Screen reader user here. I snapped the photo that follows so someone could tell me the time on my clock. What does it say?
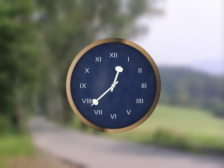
12:38
